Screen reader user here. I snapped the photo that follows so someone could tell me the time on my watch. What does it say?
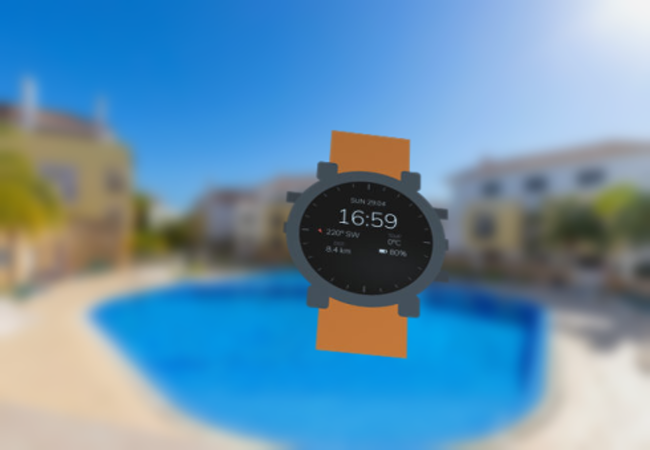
16:59
